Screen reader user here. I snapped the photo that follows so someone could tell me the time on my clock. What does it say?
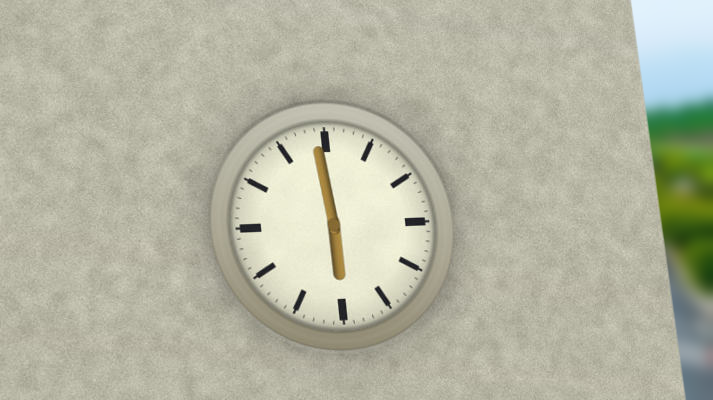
5:59
